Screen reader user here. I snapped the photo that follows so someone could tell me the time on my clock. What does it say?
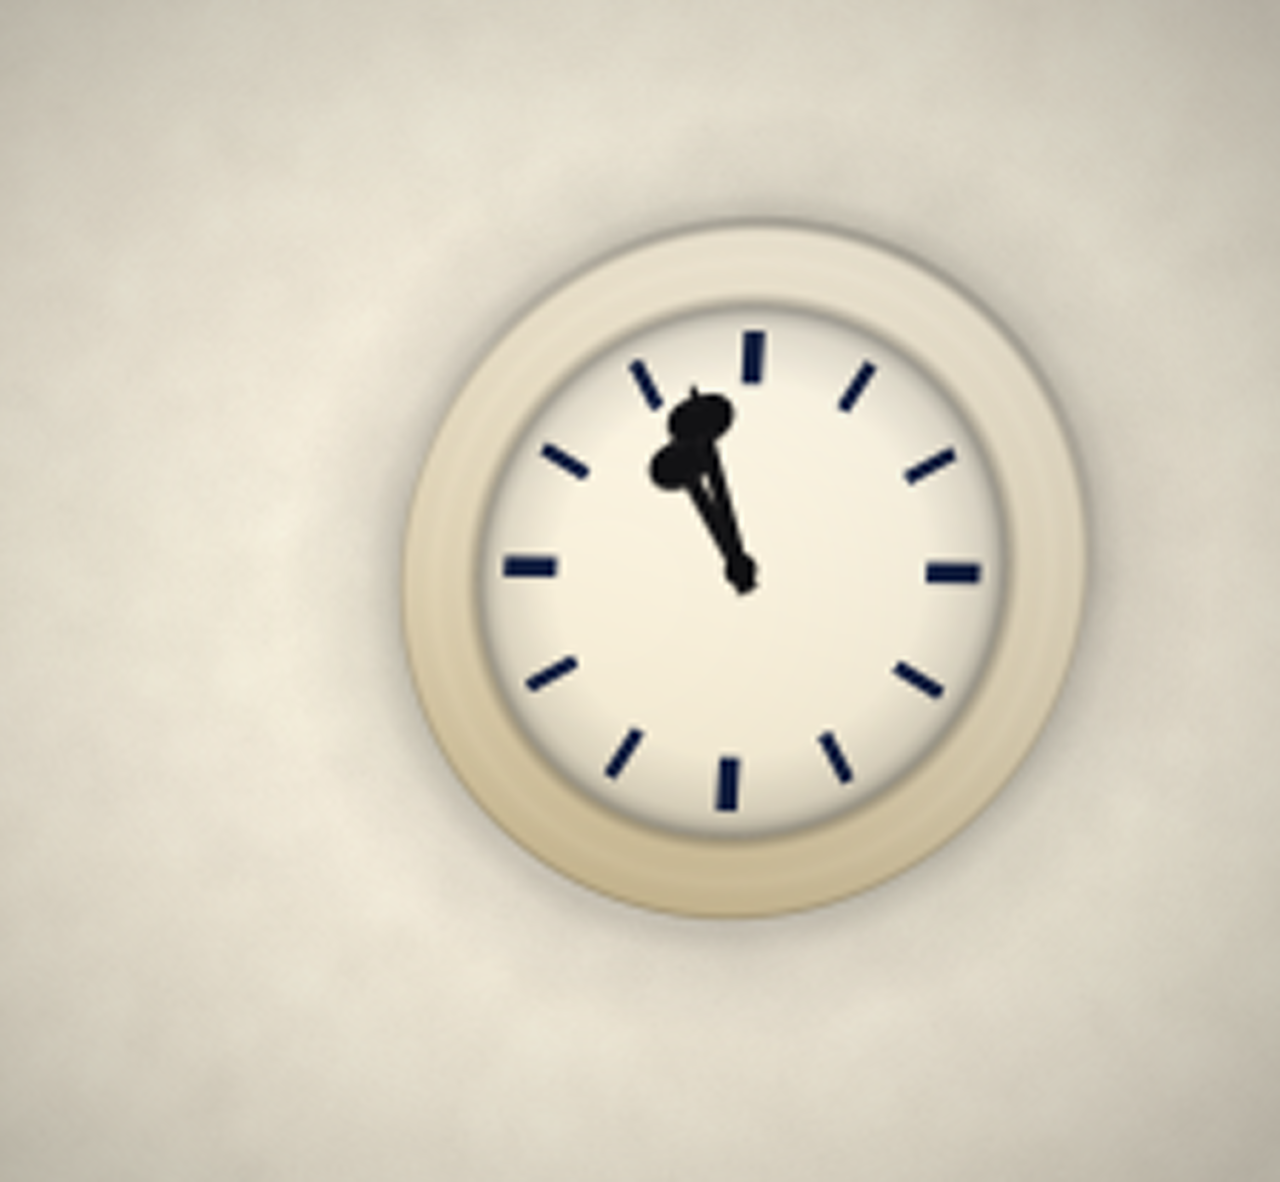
10:57
